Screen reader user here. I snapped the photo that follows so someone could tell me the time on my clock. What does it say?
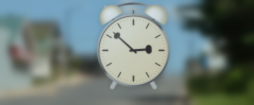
2:52
